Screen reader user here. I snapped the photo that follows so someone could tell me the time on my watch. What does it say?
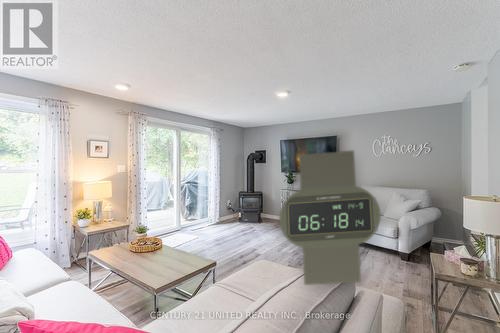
6:18
